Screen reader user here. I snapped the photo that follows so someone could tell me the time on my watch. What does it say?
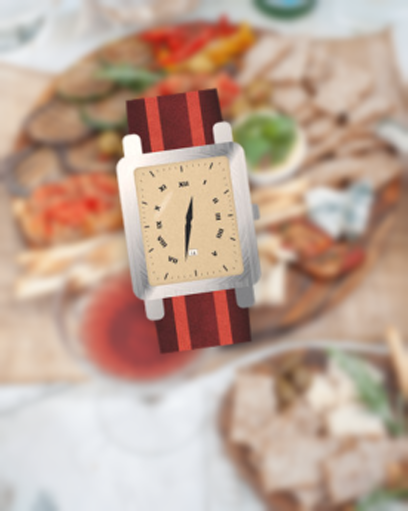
12:32
